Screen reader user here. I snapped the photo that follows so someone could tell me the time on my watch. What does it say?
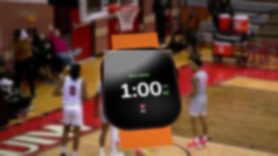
1:00
